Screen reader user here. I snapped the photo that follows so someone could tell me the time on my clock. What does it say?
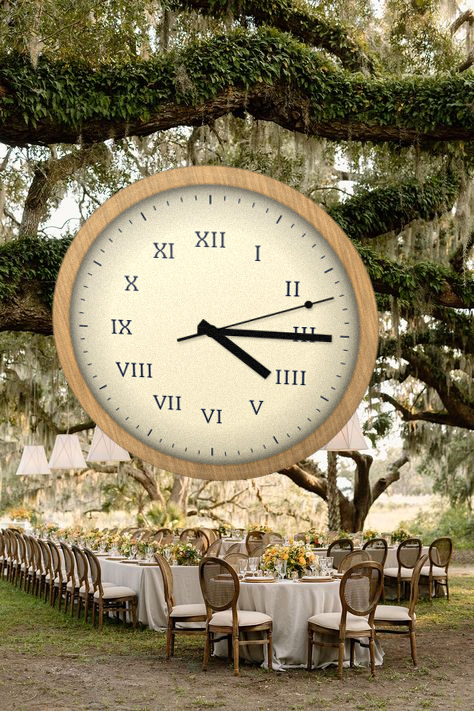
4:15:12
